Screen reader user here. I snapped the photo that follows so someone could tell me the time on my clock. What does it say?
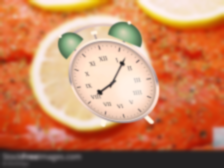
8:07
